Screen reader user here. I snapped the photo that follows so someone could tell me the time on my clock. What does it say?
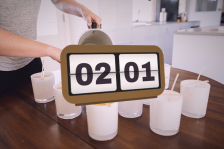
2:01
